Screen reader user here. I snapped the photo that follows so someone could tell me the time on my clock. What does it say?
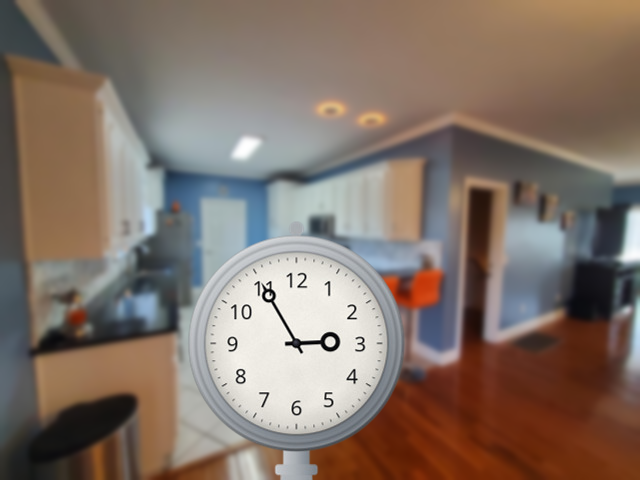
2:55
